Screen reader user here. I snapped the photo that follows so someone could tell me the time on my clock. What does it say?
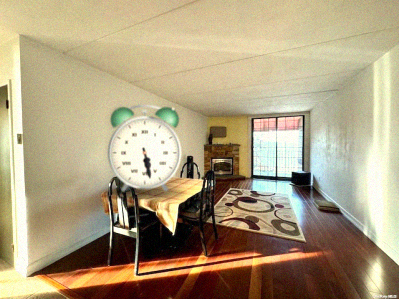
5:28
